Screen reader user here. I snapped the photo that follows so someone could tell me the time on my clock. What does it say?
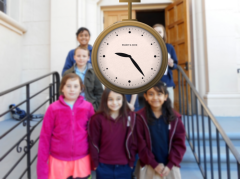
9:24
